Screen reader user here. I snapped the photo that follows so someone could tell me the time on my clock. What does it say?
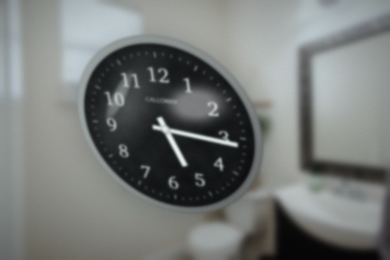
5:16
